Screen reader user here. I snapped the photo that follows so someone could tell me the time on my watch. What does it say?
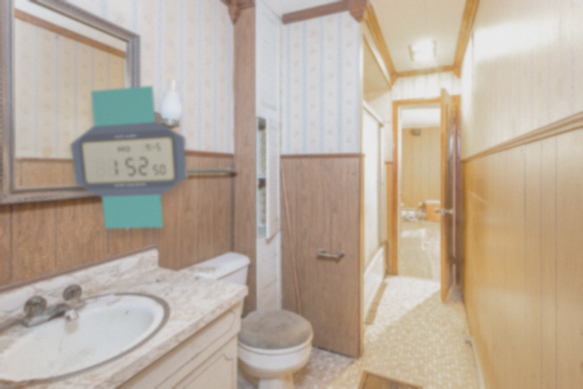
1:52
